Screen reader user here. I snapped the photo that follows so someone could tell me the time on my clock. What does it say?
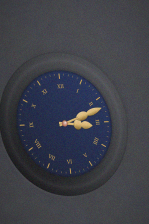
3:12
